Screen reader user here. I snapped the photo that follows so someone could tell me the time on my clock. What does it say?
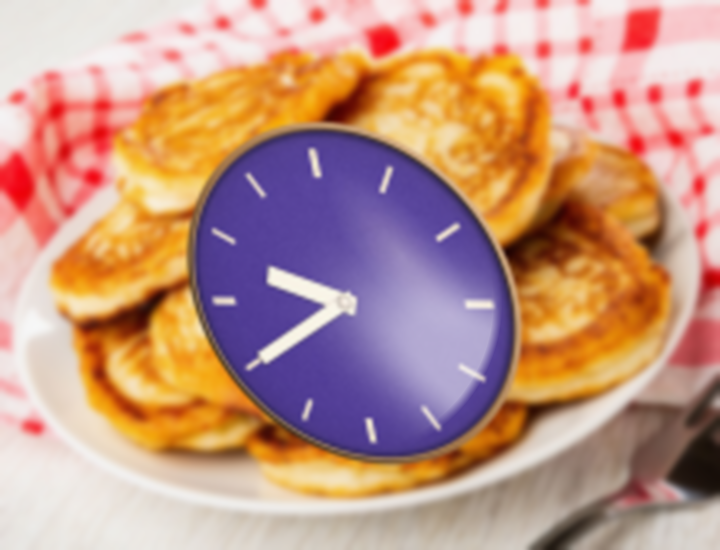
9:40
